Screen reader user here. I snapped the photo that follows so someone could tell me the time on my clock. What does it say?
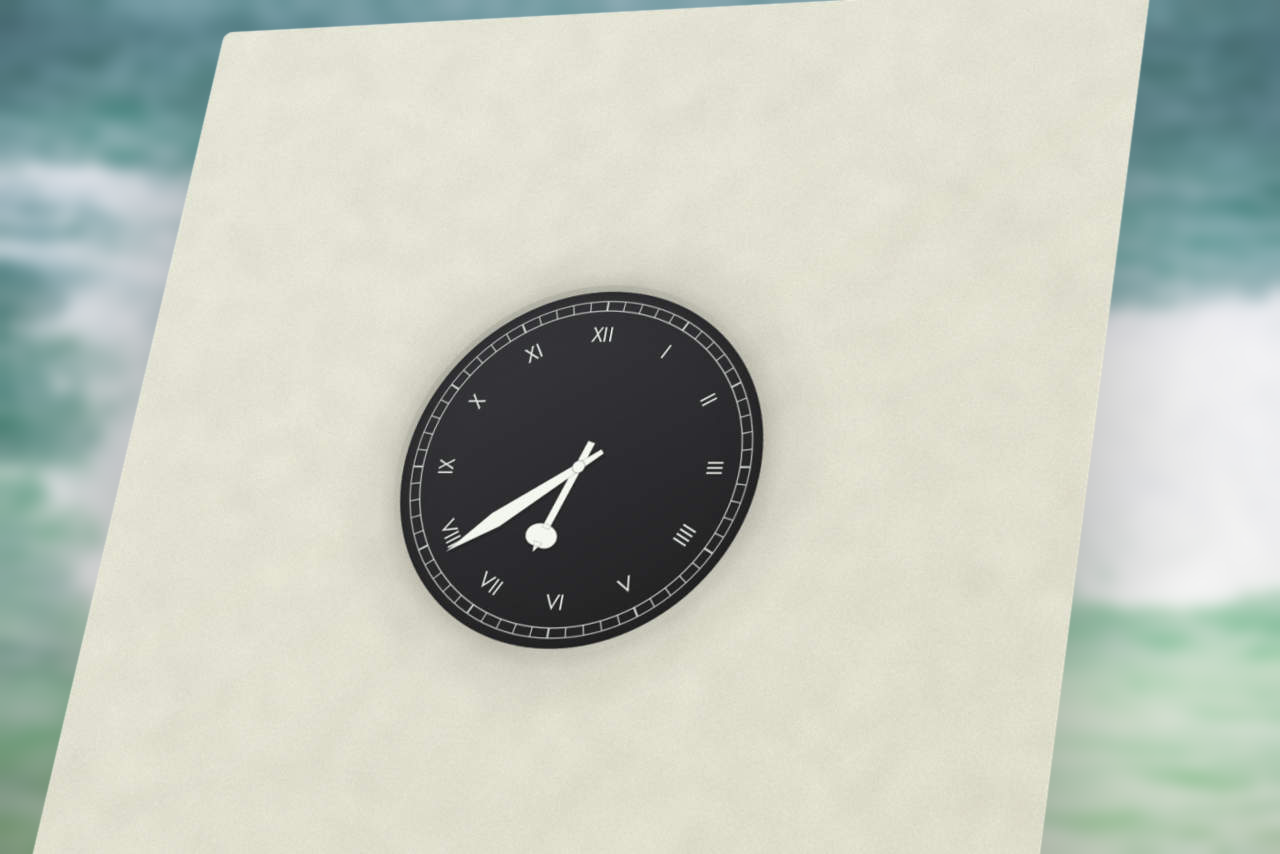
6:39
